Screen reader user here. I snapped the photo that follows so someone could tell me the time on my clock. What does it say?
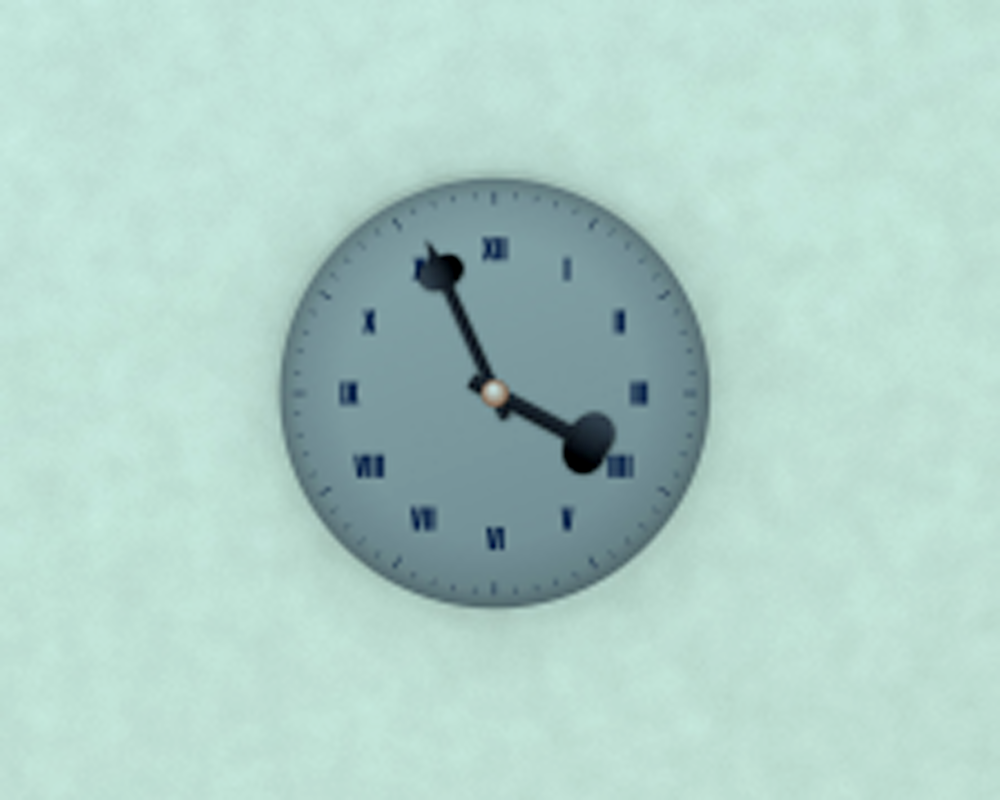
3:56
